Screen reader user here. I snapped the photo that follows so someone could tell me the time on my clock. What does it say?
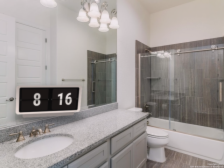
8:16
